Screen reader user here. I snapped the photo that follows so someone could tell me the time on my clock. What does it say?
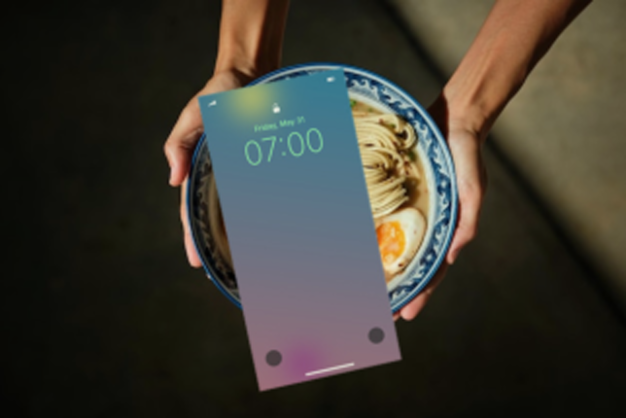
7:00
